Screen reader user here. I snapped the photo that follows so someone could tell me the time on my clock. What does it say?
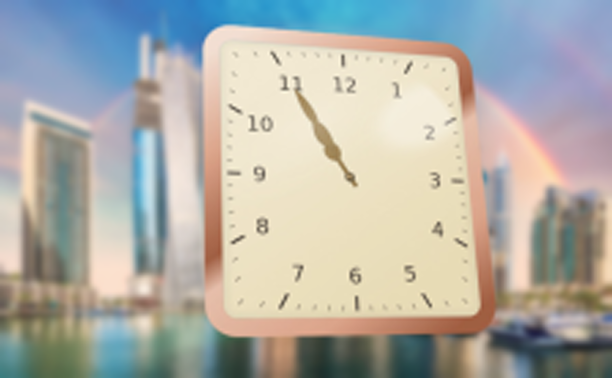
10:55
